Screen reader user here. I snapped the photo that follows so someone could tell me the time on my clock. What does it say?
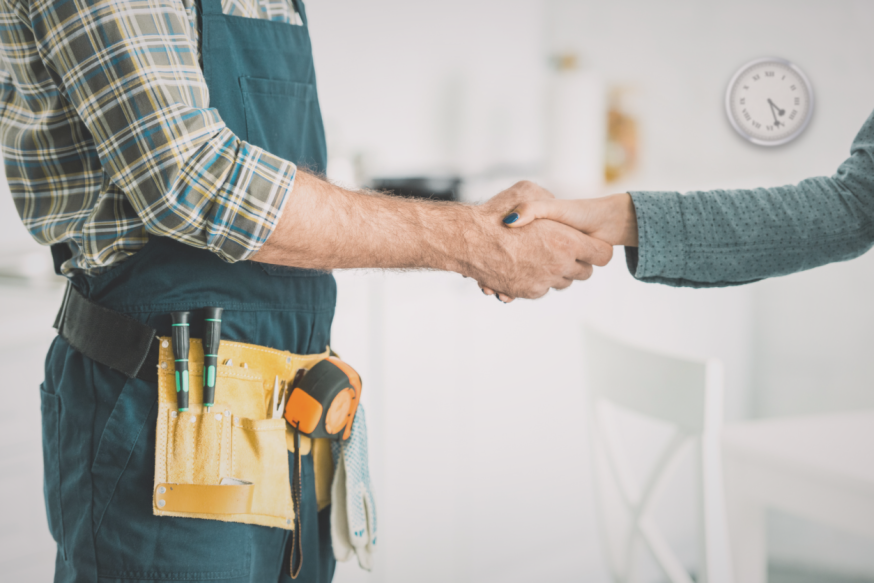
4:27
